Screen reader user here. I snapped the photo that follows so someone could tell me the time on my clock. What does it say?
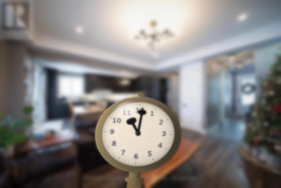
11:01
